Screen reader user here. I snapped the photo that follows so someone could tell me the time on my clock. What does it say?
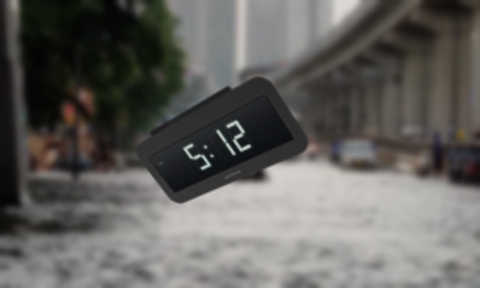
5:12
